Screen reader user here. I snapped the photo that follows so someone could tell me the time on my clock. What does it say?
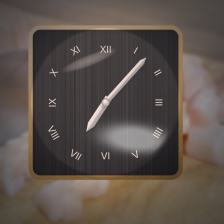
7:07
